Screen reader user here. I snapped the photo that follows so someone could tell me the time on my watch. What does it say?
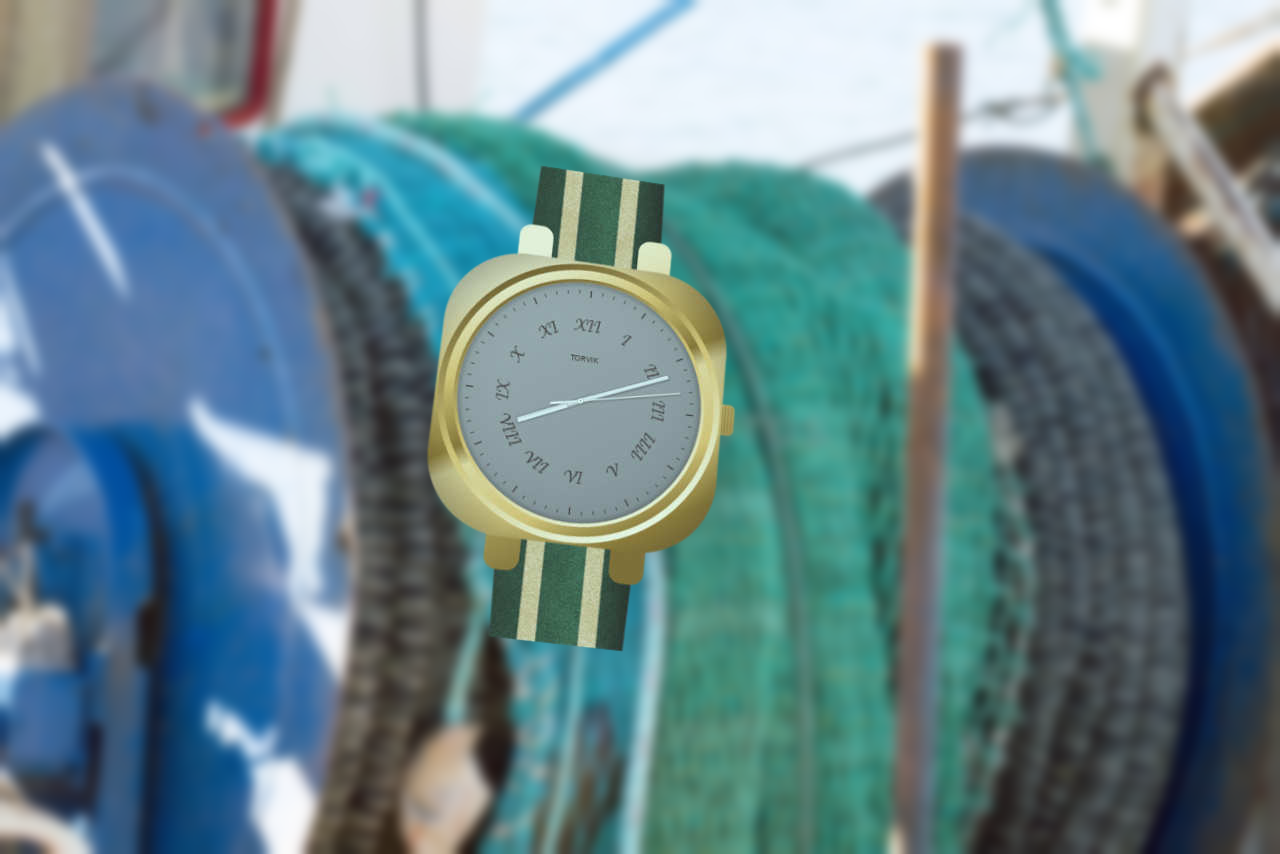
8:11:13
